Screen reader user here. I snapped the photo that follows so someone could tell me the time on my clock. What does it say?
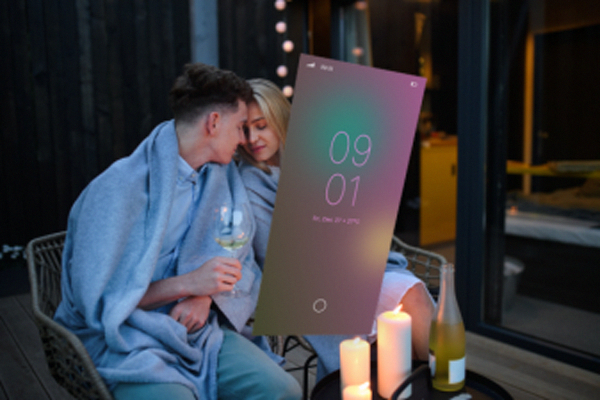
9:01
